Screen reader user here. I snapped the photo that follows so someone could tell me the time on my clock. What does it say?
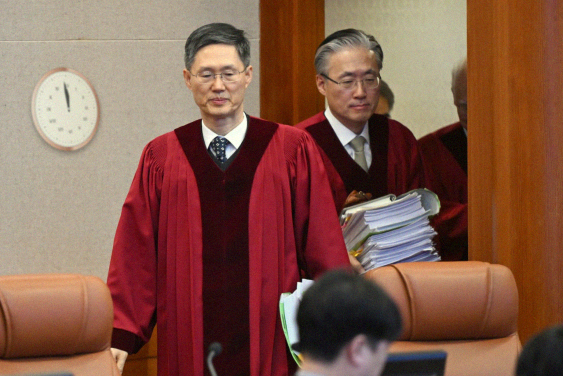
11:59
